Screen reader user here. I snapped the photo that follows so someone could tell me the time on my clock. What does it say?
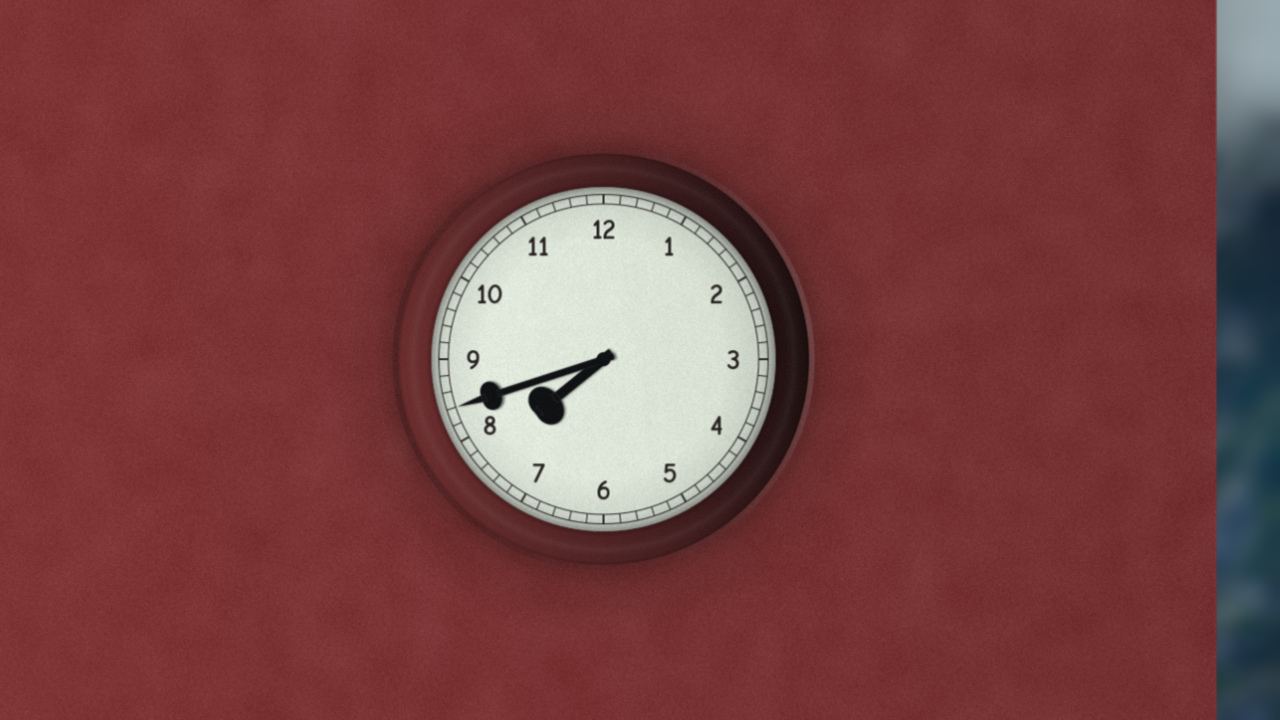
7:42
